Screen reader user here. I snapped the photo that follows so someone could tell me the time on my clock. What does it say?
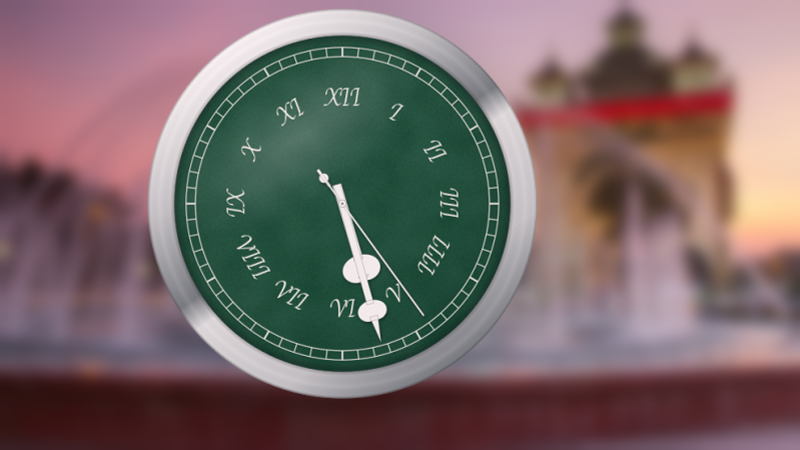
5:27:24
